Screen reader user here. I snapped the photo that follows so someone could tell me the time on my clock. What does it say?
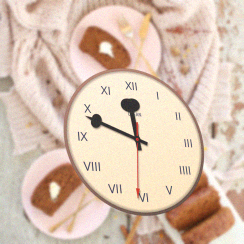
11:48:31
